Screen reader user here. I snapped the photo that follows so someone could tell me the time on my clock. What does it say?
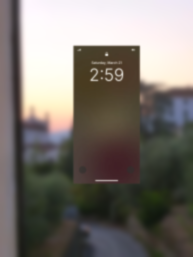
2:59
